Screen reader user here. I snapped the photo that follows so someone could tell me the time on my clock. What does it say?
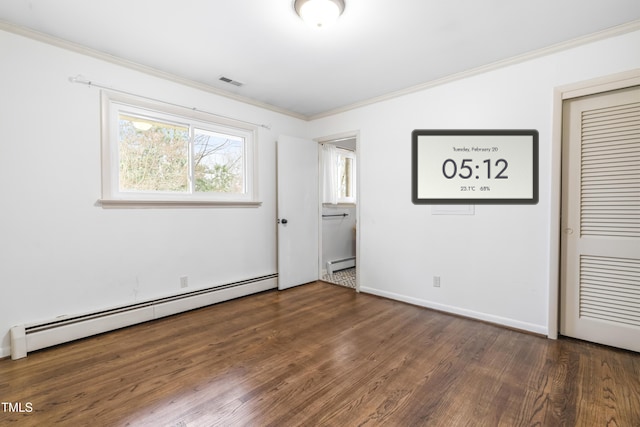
5:12
